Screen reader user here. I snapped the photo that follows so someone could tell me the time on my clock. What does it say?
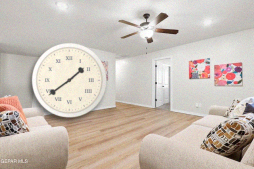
1:39
